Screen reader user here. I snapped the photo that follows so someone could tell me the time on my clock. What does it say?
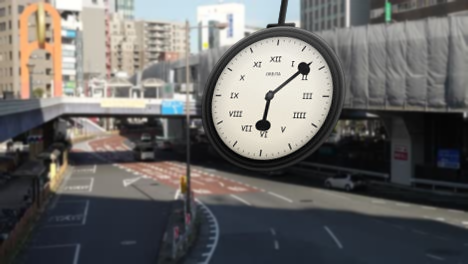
6:08
